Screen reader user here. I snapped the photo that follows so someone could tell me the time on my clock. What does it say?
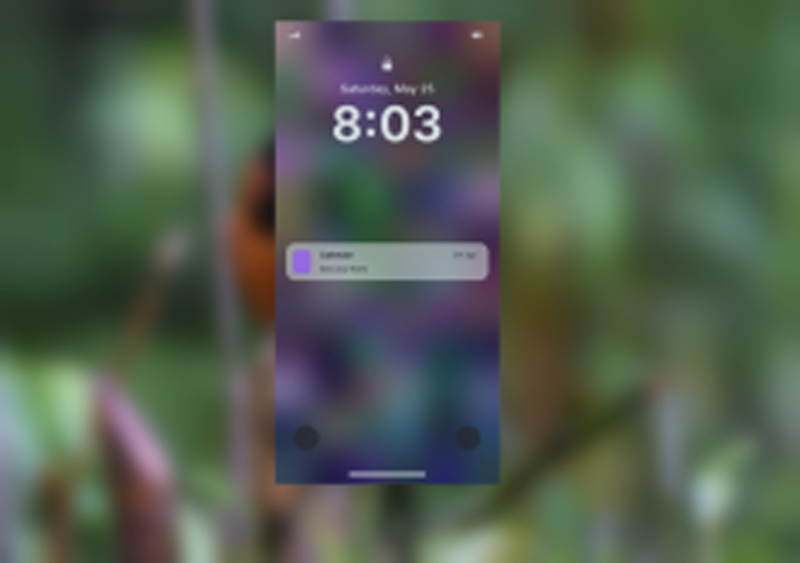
8:03
